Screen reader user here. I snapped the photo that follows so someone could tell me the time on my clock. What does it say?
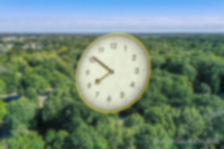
7:51
